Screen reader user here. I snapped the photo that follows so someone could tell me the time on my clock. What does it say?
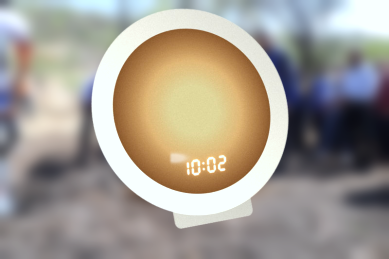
10:02
